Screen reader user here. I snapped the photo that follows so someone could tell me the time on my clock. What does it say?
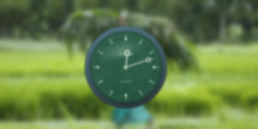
12:12
